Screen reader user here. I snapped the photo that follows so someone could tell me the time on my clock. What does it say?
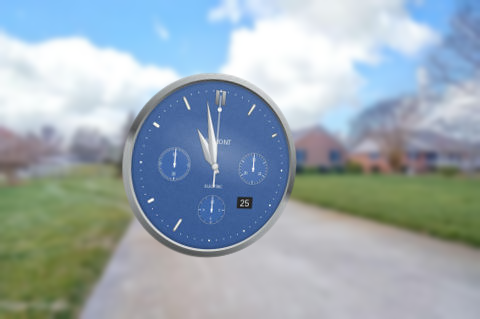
10:58
